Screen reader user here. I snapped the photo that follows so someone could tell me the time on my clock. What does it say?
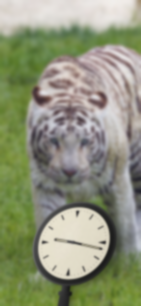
9:17
